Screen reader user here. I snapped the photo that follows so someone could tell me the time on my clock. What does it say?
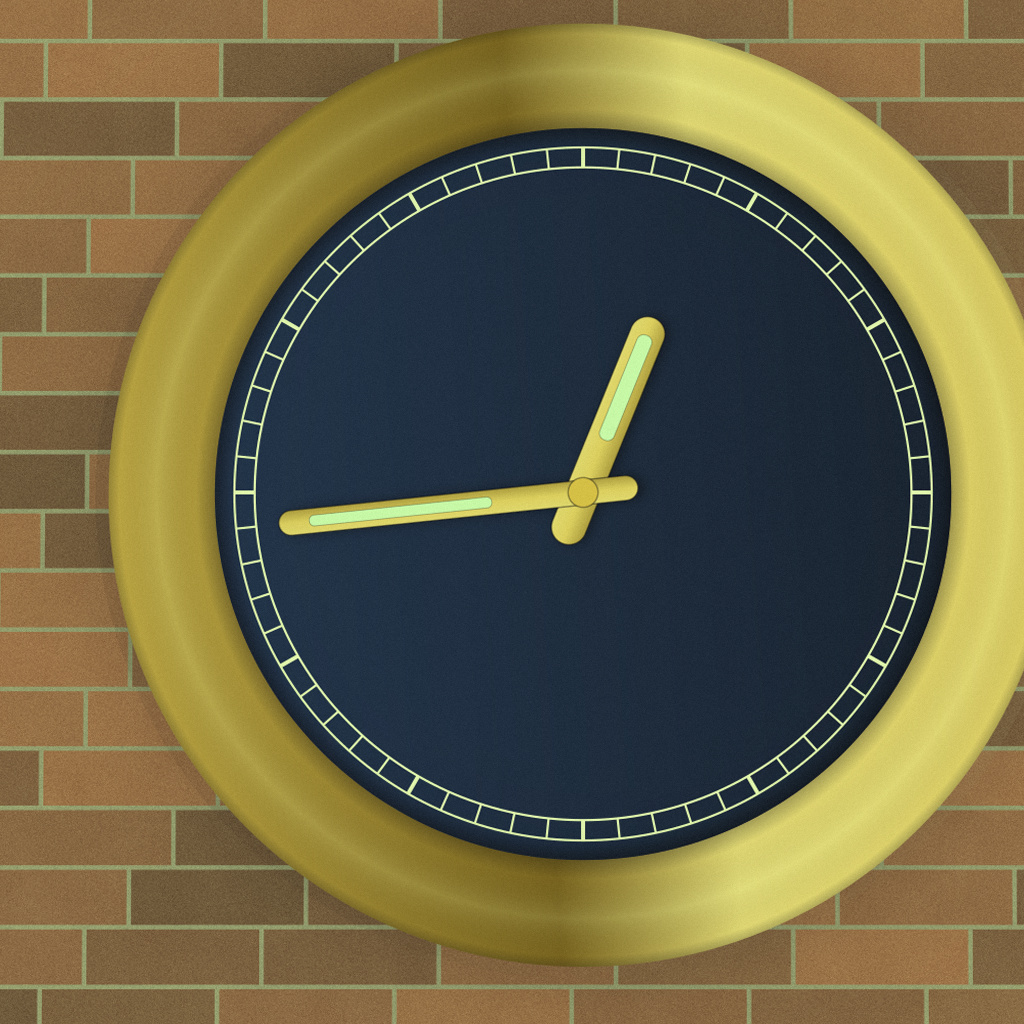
12:44
